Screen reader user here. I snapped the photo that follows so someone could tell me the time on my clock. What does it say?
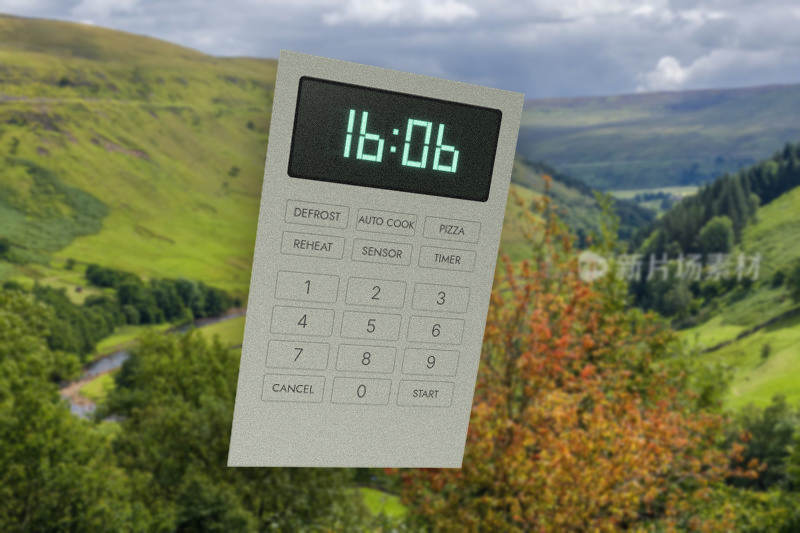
16:06
